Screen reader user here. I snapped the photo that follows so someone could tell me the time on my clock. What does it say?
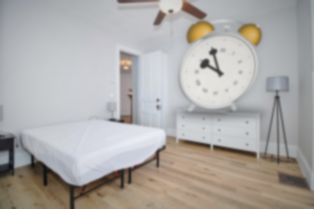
9:56
